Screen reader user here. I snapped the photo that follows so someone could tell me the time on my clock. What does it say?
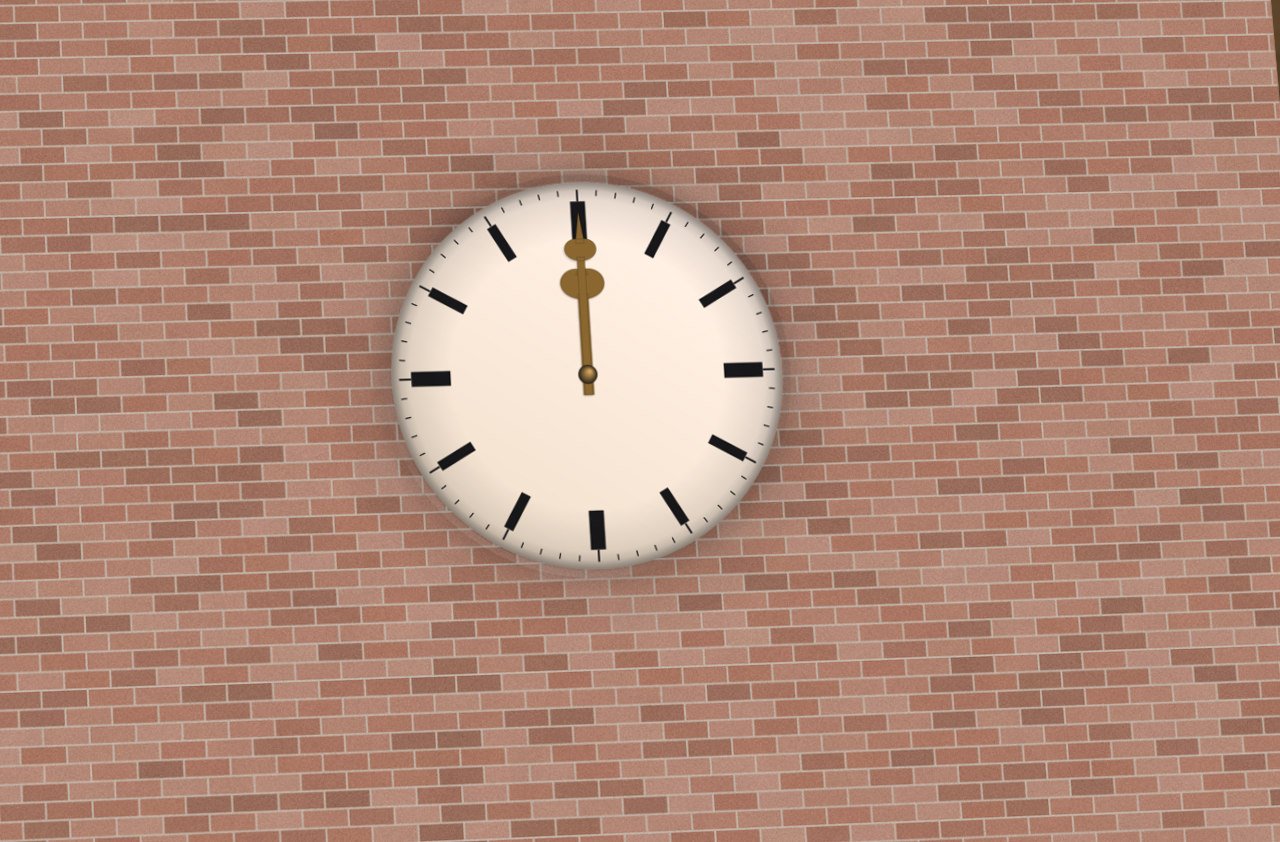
12:00
